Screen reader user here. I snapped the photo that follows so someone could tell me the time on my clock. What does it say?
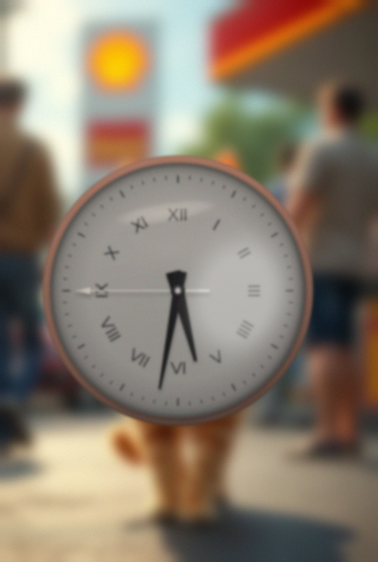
5:31:45
